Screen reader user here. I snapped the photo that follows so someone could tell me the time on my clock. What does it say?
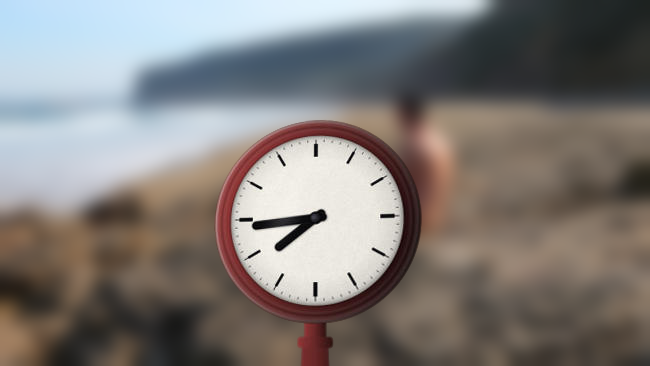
7:44
